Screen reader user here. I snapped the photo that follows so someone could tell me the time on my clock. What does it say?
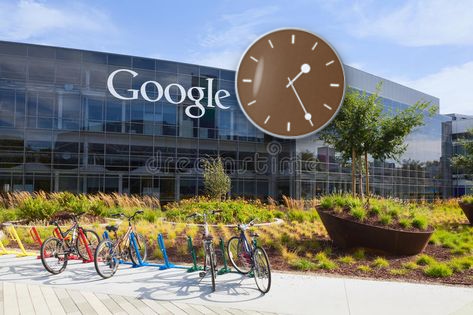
1:25
